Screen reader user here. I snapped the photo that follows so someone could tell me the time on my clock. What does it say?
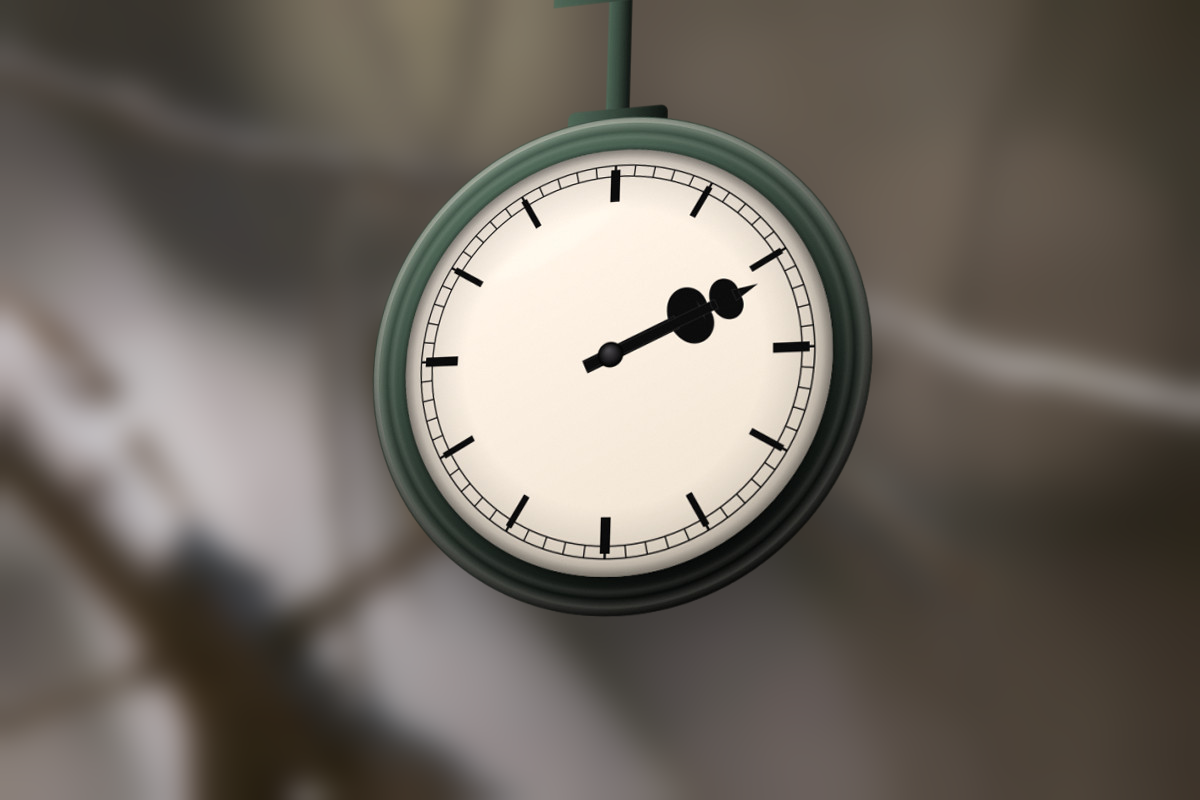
2:11
